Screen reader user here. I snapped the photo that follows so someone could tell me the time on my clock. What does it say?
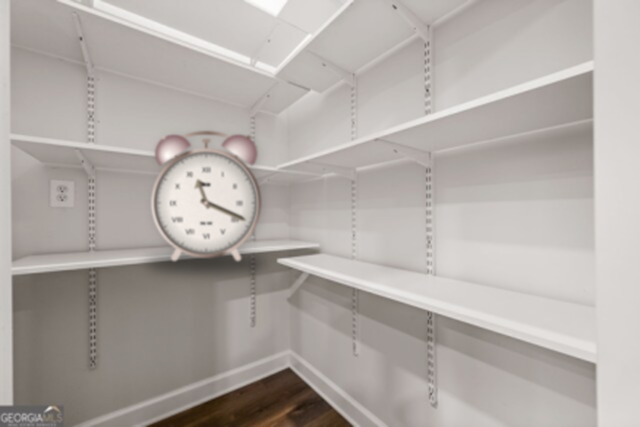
11:19
